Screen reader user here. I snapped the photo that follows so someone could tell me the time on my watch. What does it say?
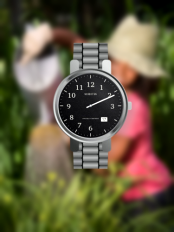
2:11
